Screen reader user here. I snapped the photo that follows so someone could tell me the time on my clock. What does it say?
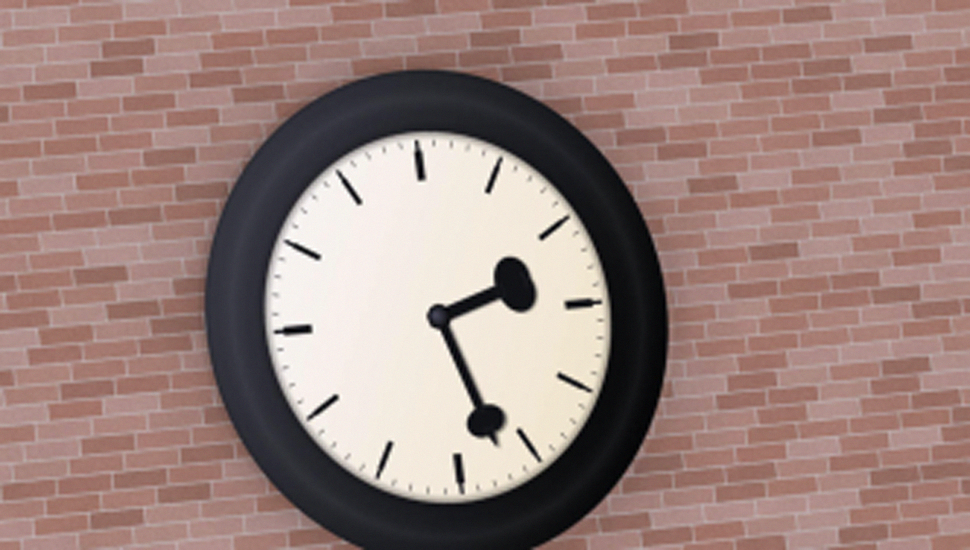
2:27
